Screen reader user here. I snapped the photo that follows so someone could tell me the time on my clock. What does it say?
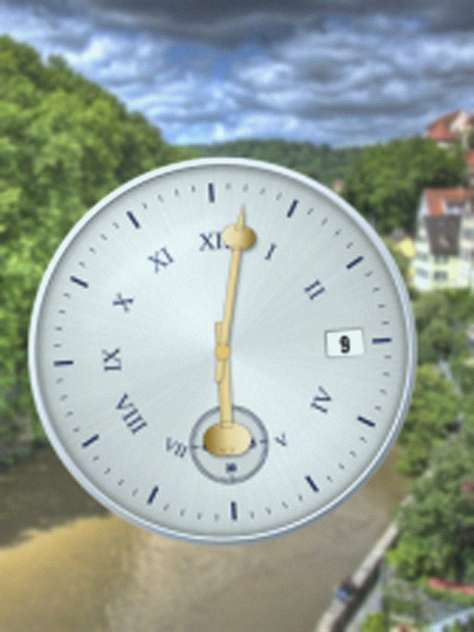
6:02
